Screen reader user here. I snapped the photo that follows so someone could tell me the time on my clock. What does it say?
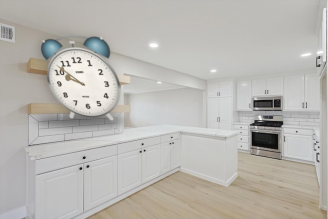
9:52
